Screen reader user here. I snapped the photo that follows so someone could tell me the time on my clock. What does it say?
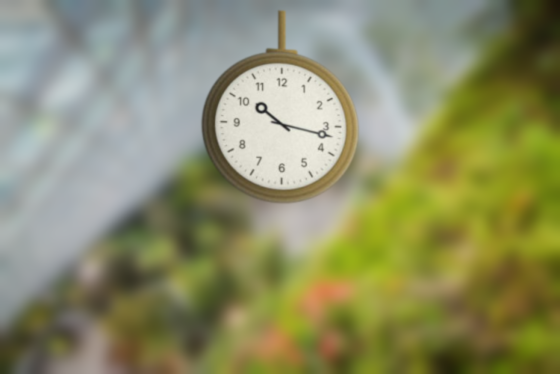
10:17
